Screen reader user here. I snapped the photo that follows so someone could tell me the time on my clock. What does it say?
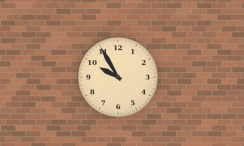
9:55
